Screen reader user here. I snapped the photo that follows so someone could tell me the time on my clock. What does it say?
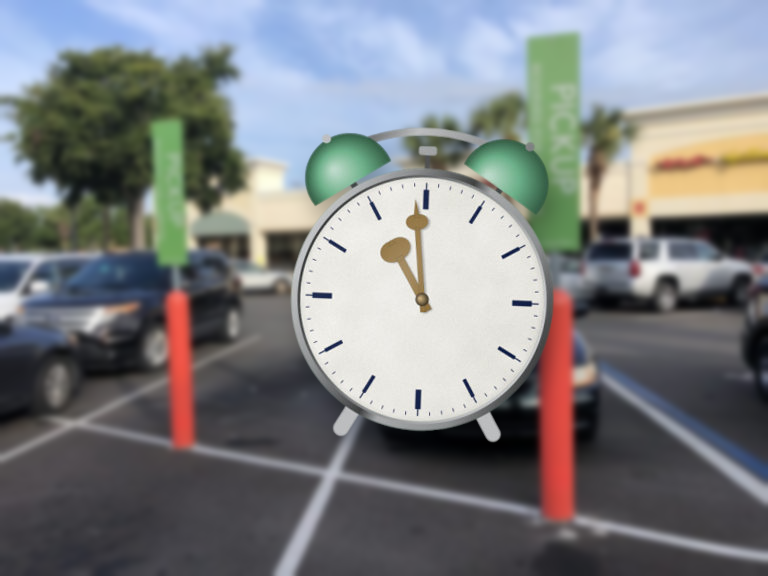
10:59
